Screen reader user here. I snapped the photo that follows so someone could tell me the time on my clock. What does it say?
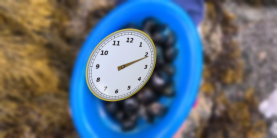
2:11
